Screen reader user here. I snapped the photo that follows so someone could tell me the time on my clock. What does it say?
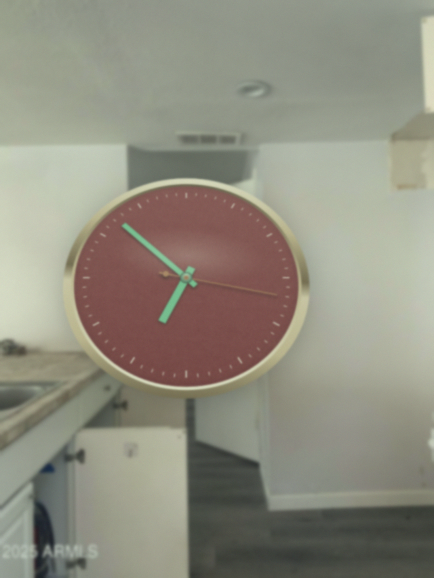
6:52:17
